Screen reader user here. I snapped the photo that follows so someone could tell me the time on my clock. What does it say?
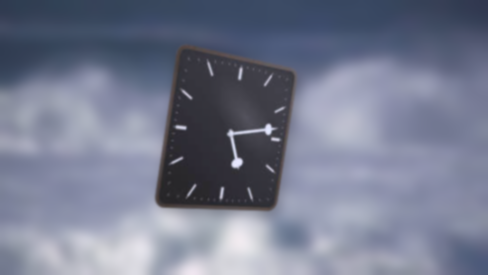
5:13
